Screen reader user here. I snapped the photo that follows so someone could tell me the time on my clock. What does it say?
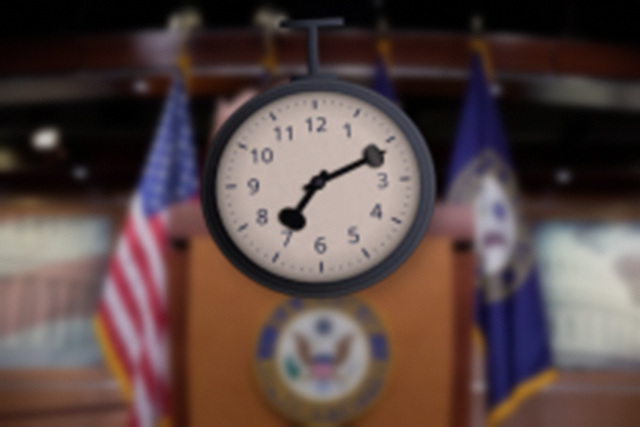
7:11
